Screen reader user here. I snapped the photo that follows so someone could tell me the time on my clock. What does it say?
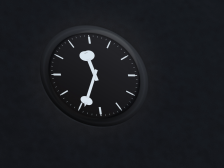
11:34
